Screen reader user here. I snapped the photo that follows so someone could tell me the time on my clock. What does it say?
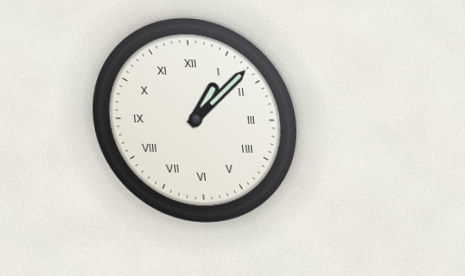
1:08
